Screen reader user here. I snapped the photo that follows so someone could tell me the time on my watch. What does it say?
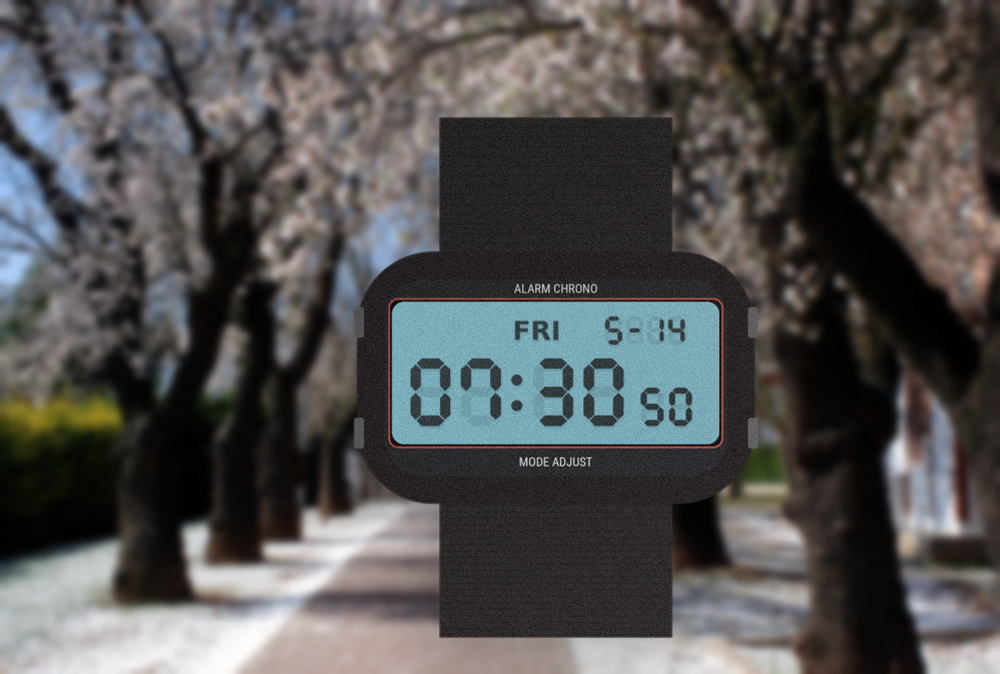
7:30:50
